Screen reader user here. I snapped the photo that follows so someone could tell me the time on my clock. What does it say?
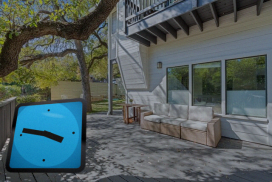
3:47
